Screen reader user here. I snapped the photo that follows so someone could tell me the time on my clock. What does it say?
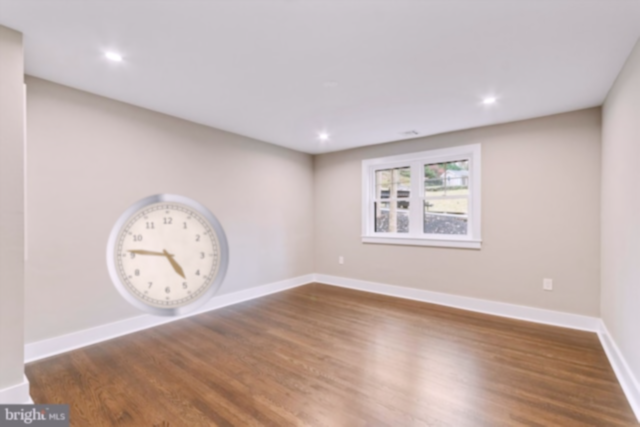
4:46
